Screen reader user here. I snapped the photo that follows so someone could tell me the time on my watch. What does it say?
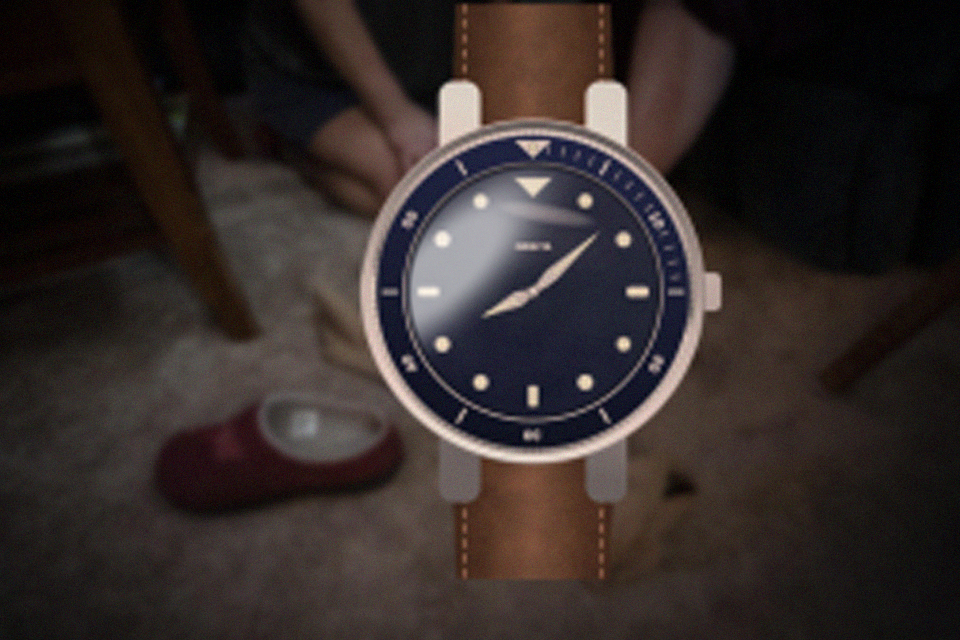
8:08
